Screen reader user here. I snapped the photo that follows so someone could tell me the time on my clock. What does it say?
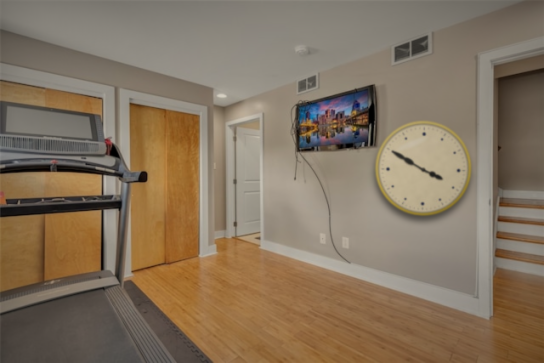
3:50
